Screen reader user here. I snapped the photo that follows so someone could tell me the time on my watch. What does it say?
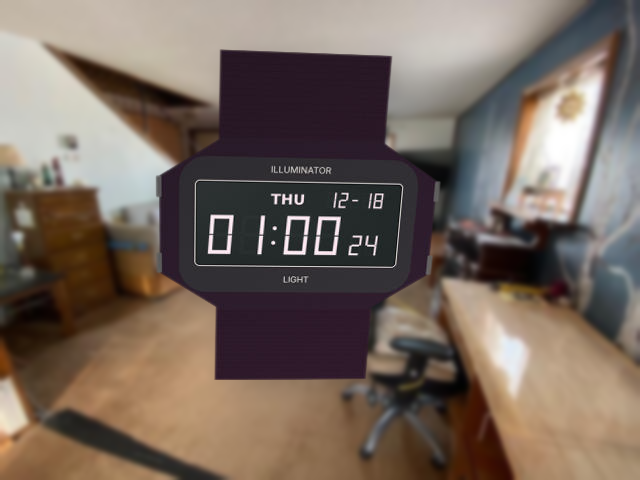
1:00:24
